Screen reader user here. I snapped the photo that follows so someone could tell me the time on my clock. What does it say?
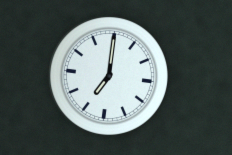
7:00
